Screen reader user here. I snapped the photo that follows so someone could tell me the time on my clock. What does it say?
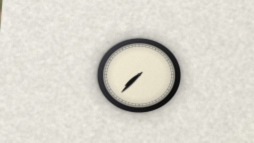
7:37
